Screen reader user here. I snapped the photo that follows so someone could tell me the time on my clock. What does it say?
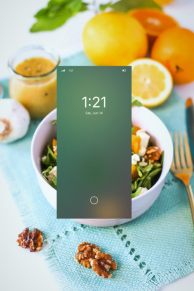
1:21
